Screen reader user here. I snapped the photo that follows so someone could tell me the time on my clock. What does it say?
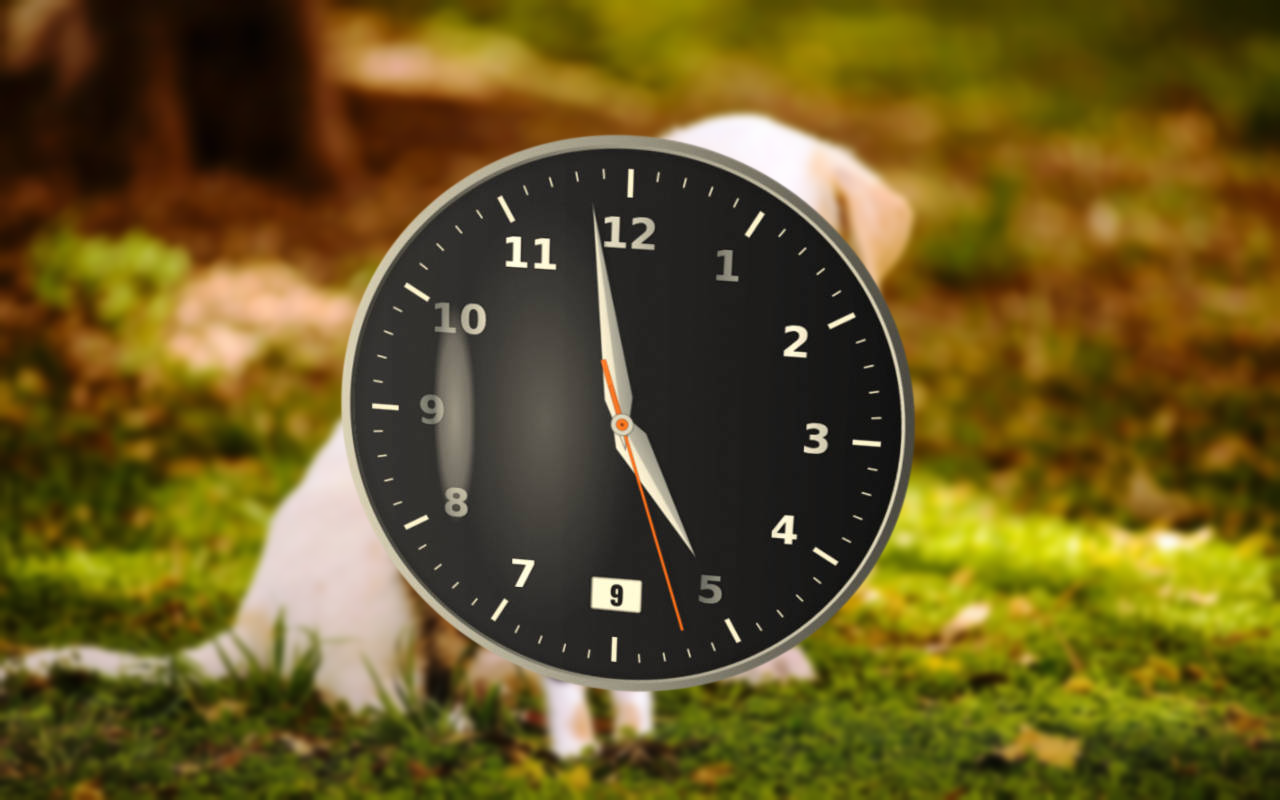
4:58:27
